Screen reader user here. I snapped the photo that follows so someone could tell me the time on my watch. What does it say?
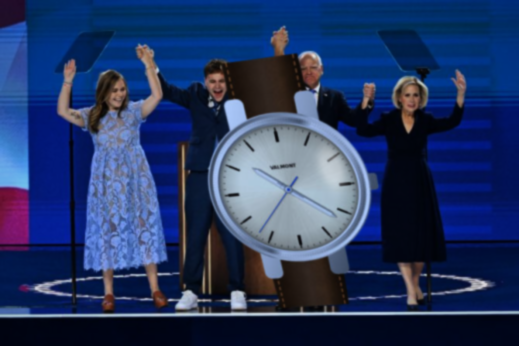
10:21:37
